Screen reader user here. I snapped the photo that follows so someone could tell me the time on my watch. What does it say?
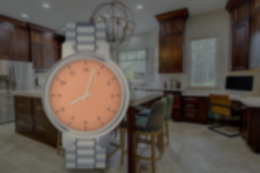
8:03
